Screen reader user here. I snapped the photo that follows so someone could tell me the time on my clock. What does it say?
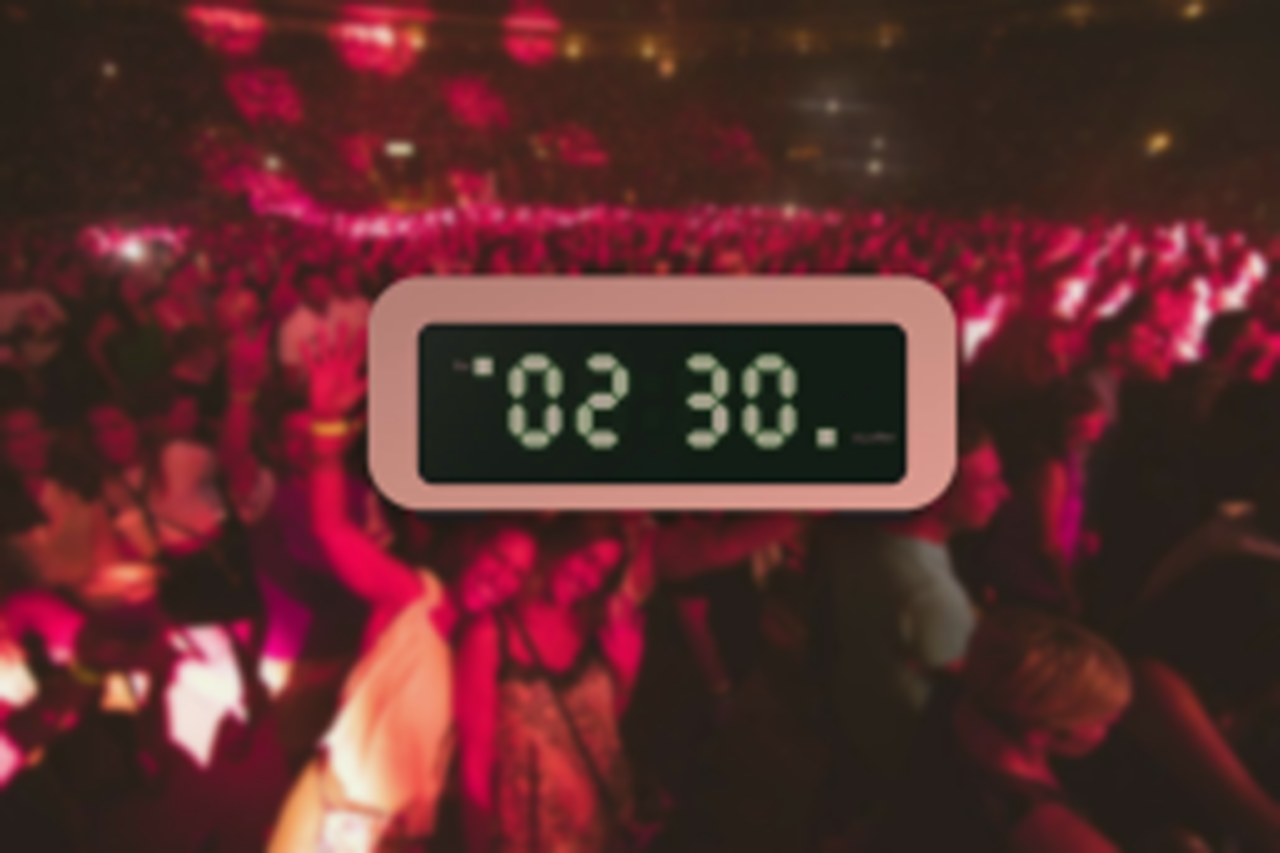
2:30
